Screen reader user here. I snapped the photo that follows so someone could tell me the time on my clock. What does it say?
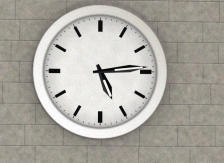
5:14
